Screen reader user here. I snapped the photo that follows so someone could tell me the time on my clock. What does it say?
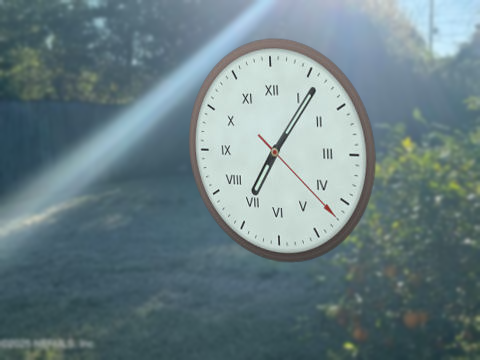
7:06:22
